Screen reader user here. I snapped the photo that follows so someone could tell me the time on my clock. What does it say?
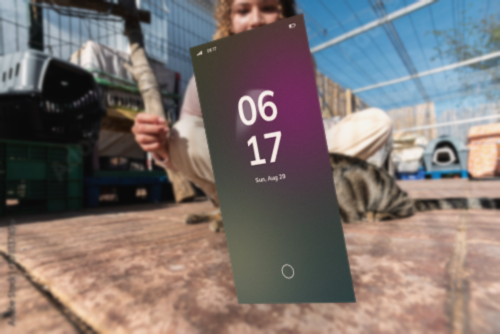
6:17
